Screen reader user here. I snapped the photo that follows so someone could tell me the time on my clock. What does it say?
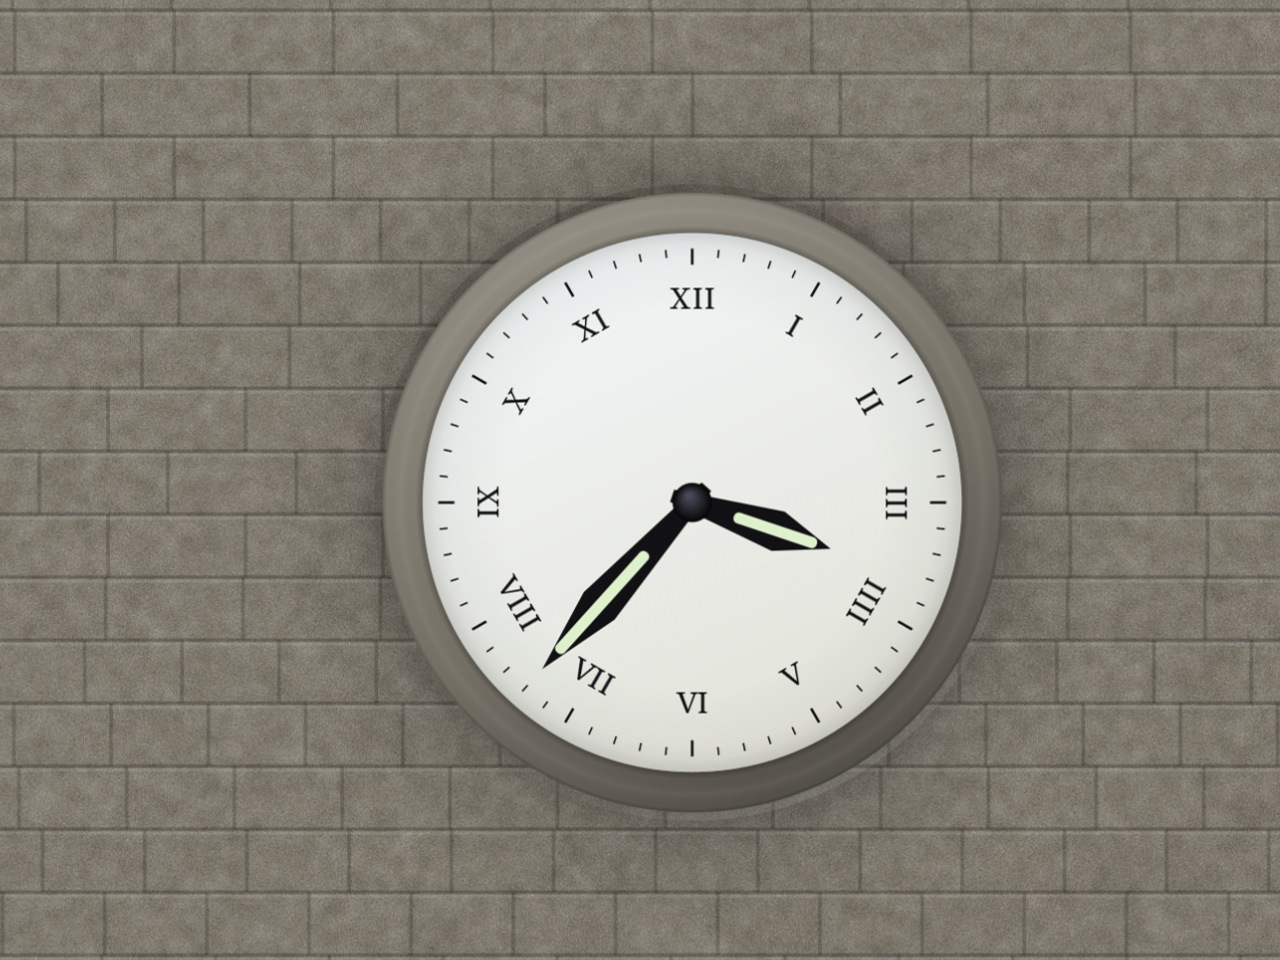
3:37
